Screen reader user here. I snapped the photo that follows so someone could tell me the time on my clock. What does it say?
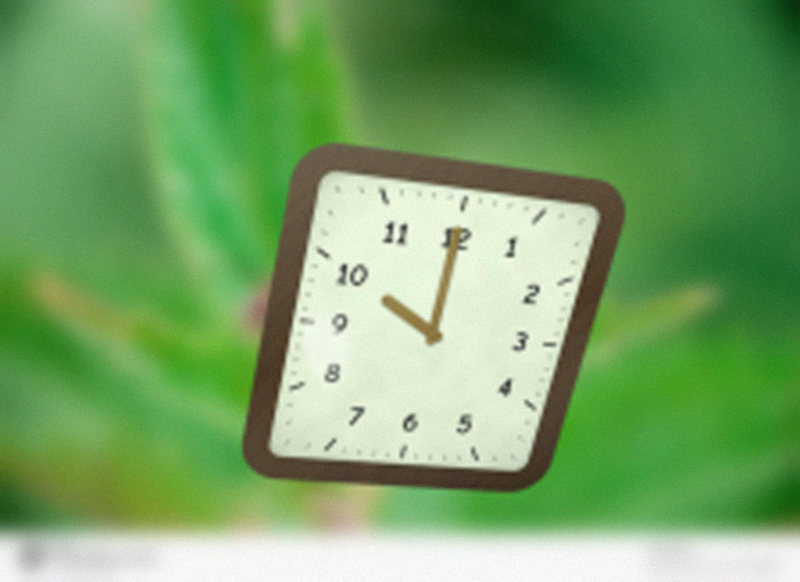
10:00
